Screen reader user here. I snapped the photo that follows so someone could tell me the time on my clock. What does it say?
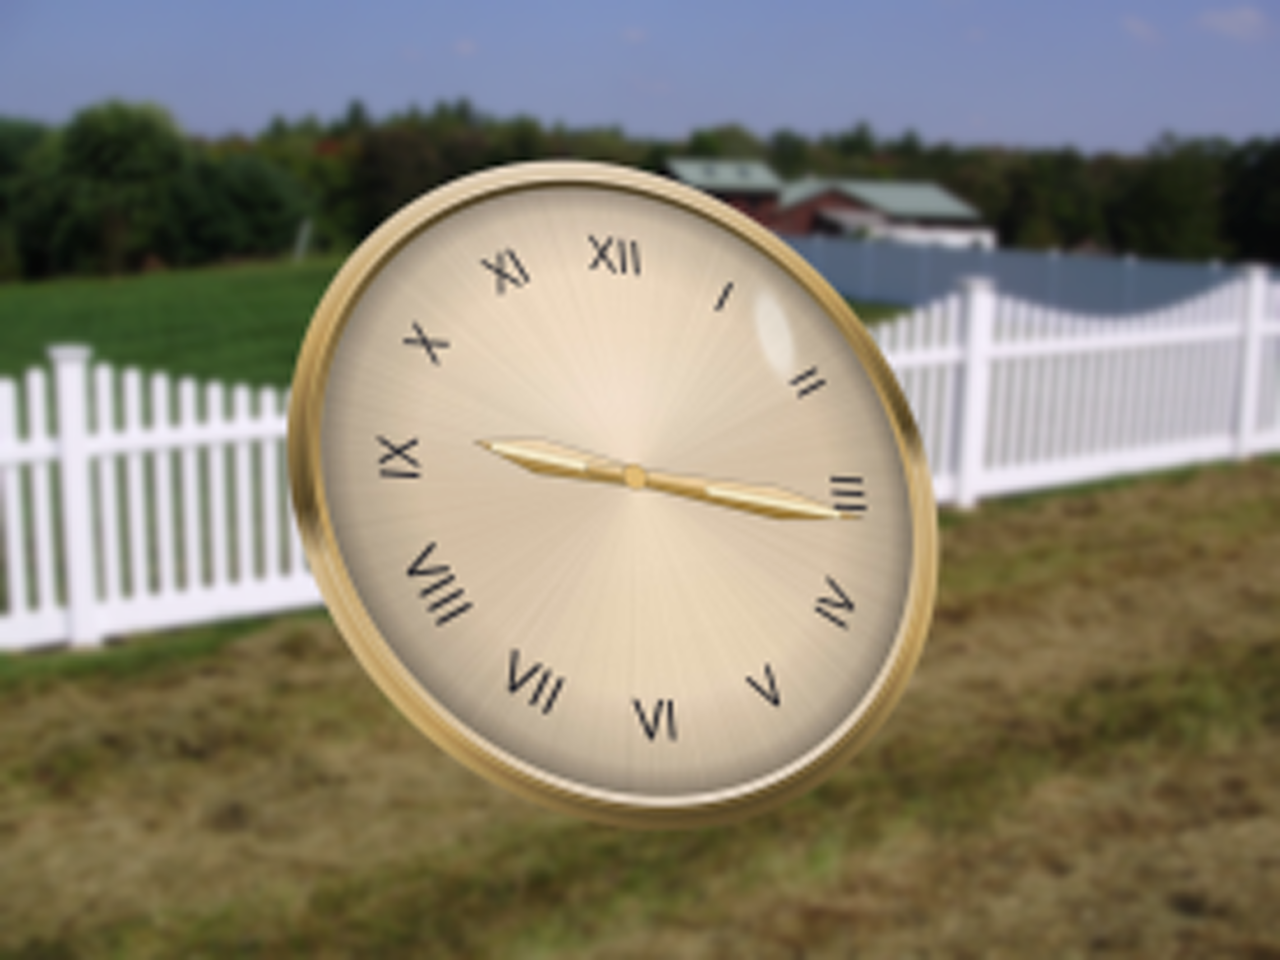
9:16
